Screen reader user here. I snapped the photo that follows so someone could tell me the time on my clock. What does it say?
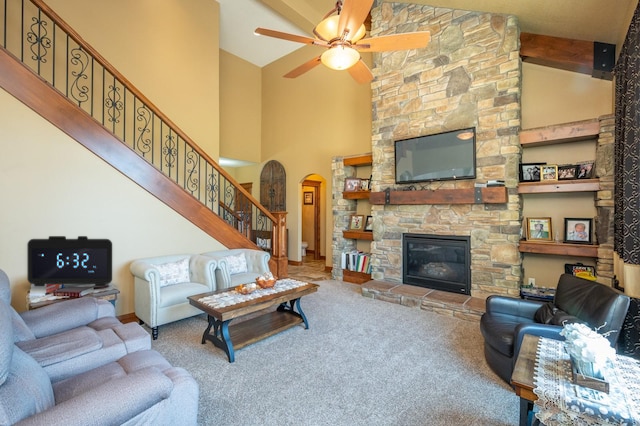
6:32
